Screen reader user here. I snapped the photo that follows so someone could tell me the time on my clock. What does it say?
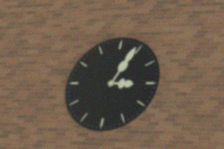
3:04
